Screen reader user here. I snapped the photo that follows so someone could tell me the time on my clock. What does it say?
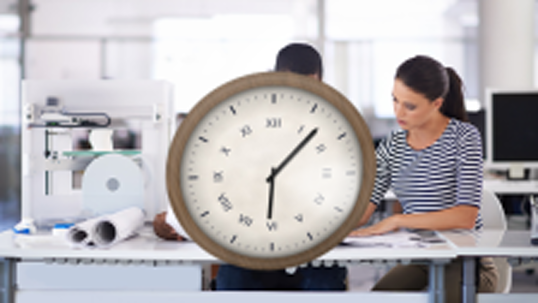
6:07
